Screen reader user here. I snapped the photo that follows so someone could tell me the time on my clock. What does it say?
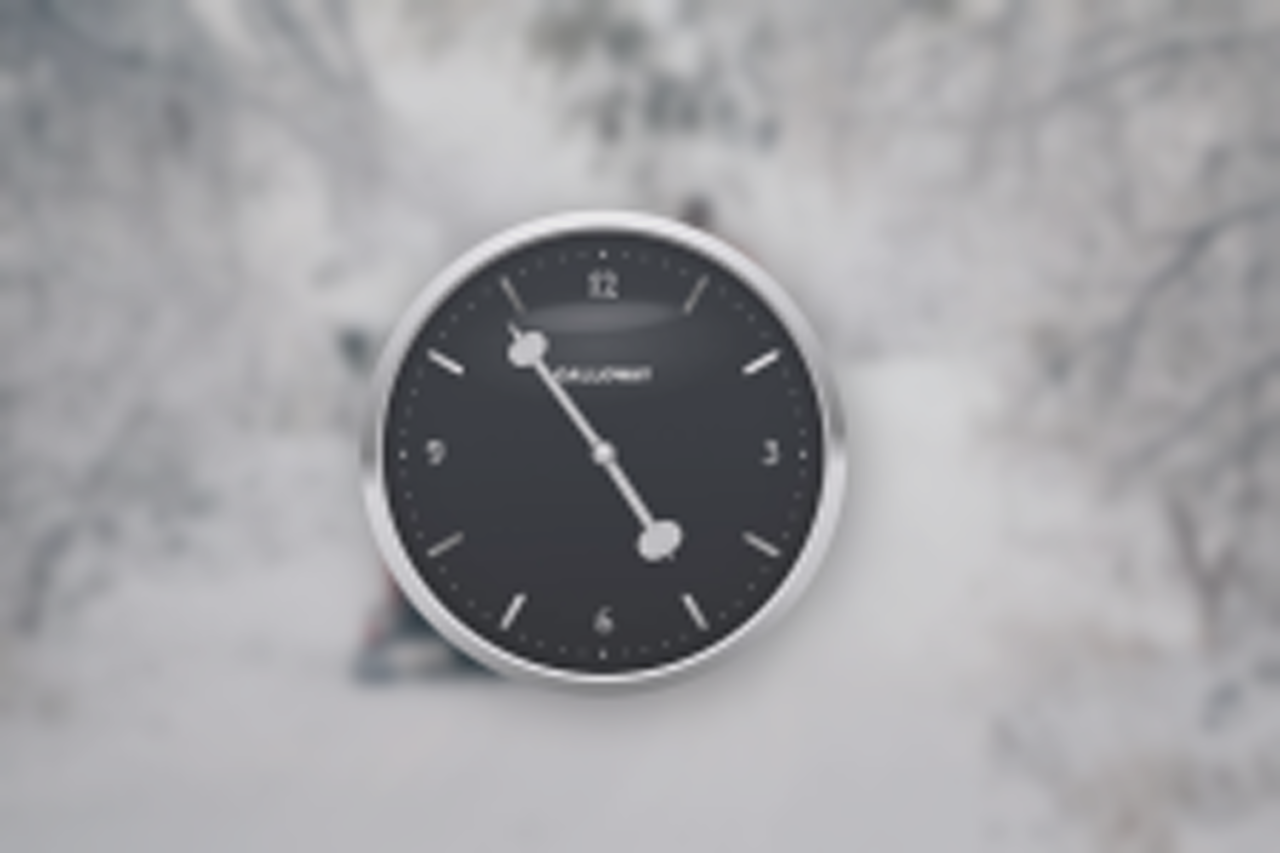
4:54
